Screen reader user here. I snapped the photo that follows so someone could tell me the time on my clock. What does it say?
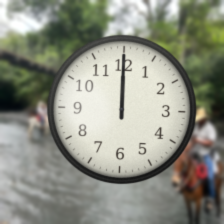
12:00
